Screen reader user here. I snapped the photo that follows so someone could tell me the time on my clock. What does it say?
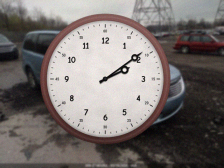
2:09
